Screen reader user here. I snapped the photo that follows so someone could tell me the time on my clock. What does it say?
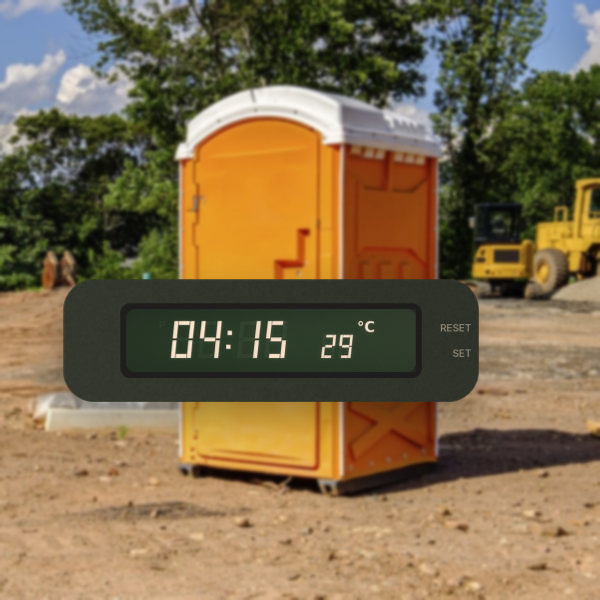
4:15
